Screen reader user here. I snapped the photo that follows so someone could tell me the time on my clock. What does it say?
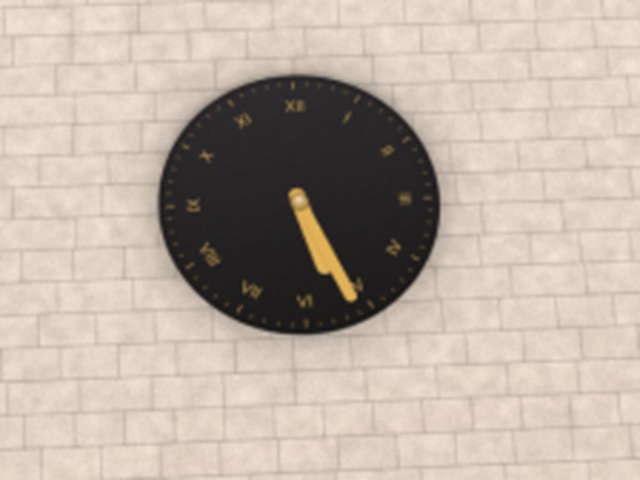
5:26
